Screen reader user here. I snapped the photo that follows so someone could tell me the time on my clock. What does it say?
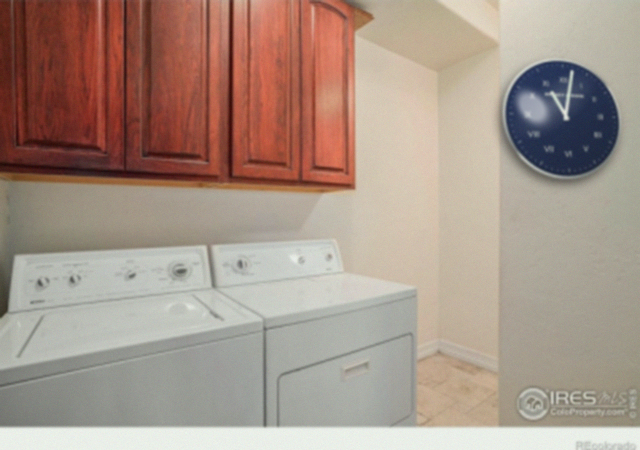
11:02
